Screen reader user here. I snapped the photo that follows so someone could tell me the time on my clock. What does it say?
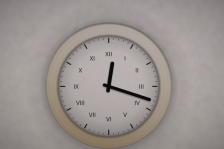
12:18
